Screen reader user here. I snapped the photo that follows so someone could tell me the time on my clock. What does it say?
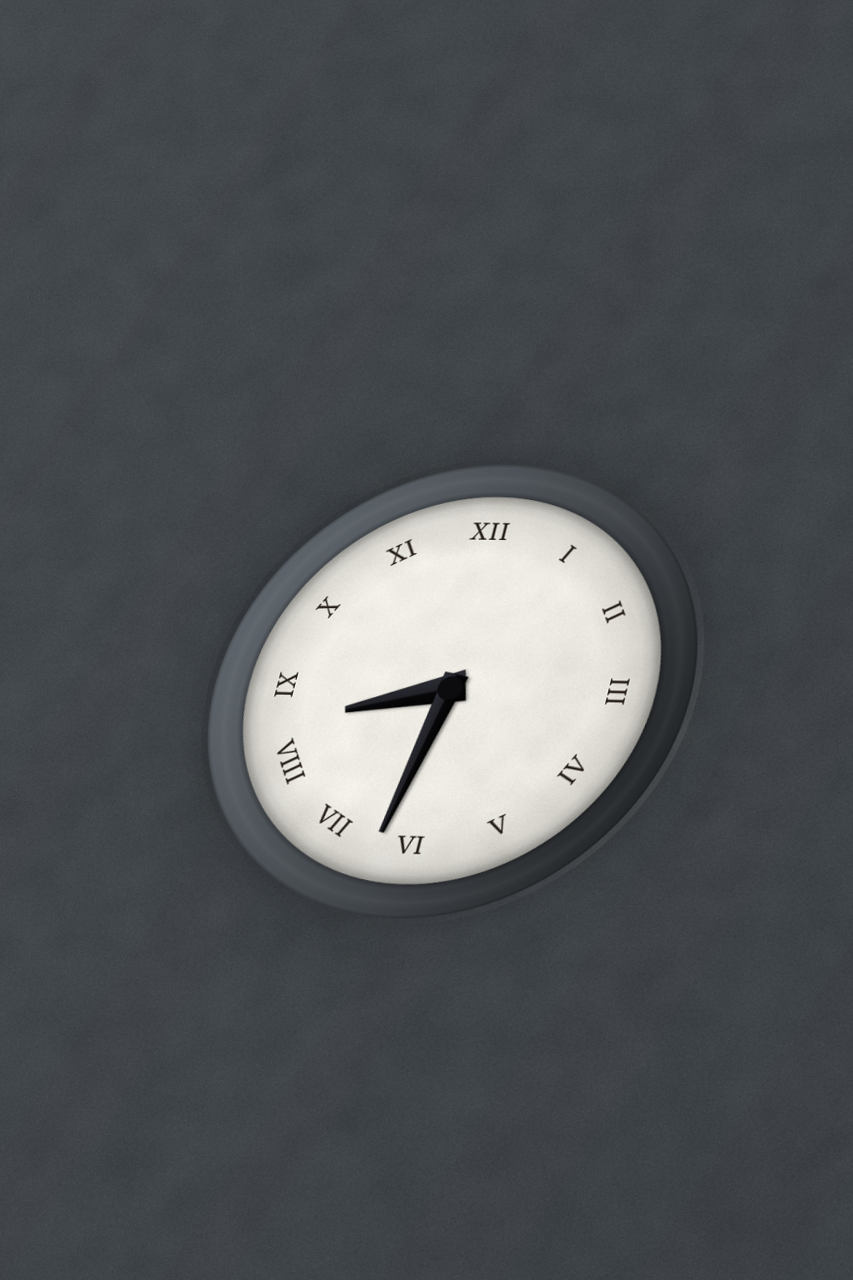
8:32
